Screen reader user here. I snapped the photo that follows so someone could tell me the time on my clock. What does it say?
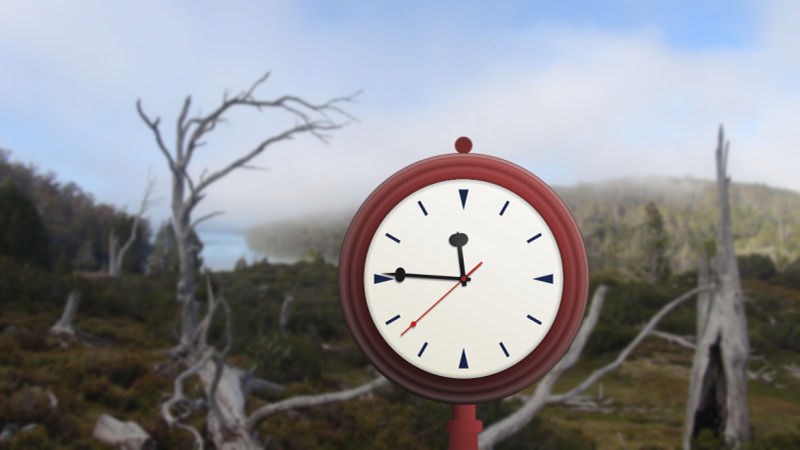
11:45:38
